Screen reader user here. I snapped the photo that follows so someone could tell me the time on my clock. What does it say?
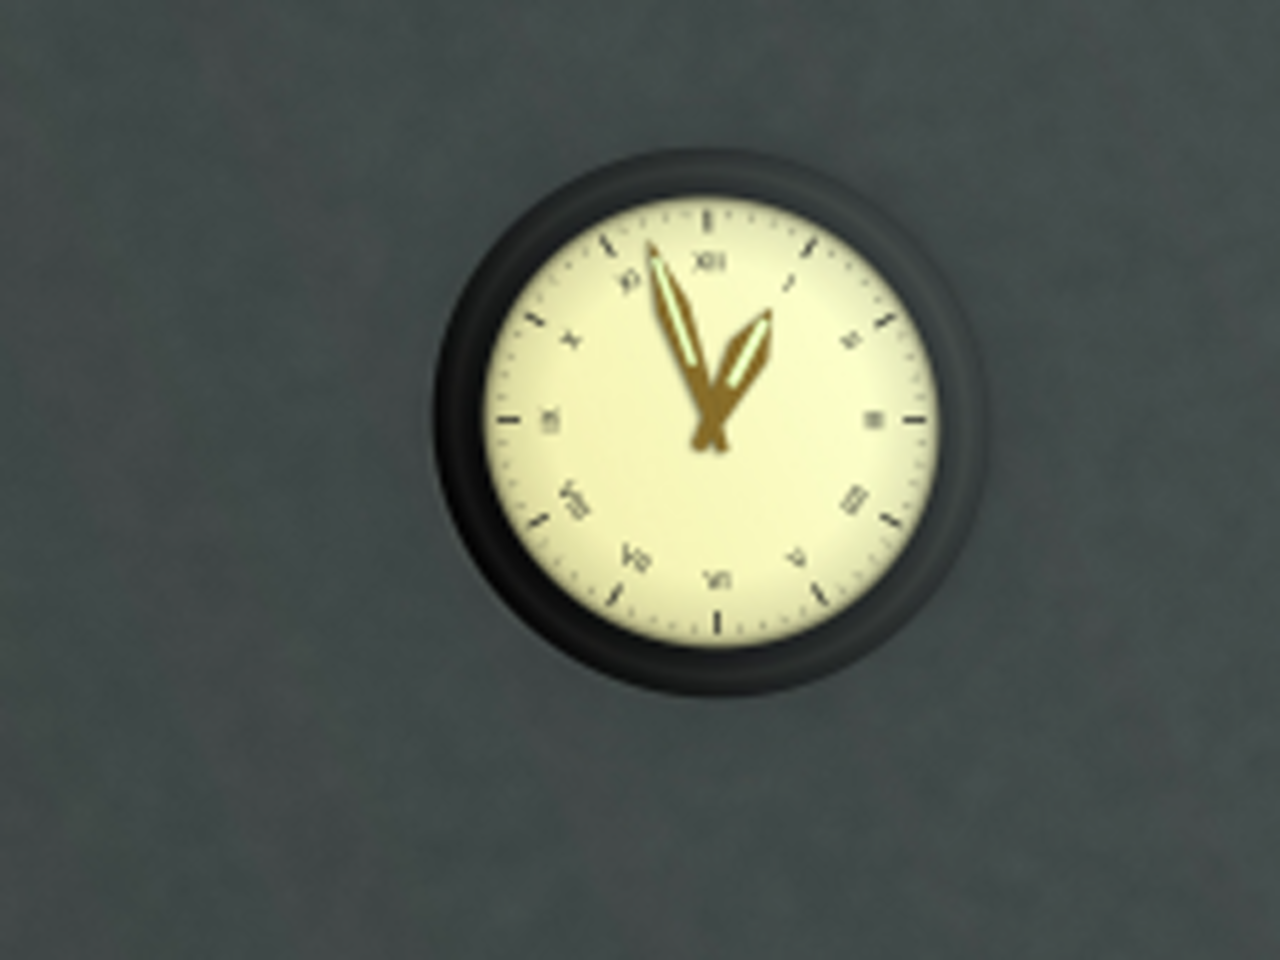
12:57
